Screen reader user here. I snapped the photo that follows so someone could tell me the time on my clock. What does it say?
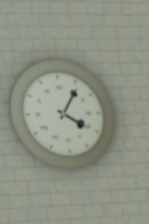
4:06
